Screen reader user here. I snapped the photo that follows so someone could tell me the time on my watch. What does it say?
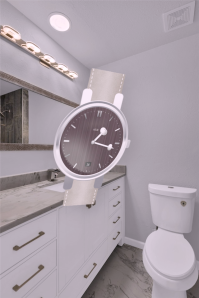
1:17
